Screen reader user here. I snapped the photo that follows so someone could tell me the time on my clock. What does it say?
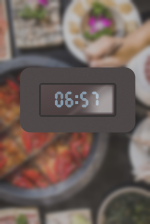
6:57
